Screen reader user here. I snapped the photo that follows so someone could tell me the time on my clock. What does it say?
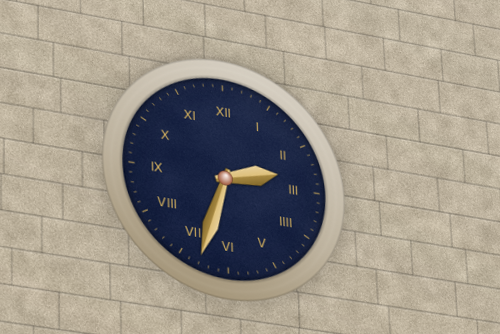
2:33
